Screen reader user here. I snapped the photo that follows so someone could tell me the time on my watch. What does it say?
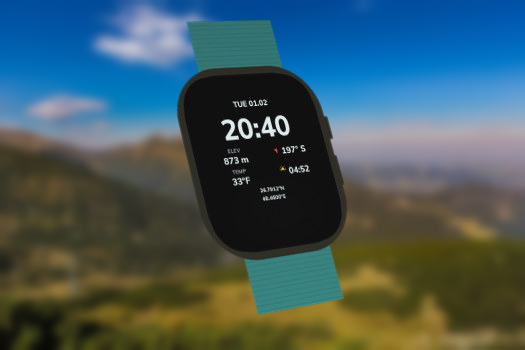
20:40
